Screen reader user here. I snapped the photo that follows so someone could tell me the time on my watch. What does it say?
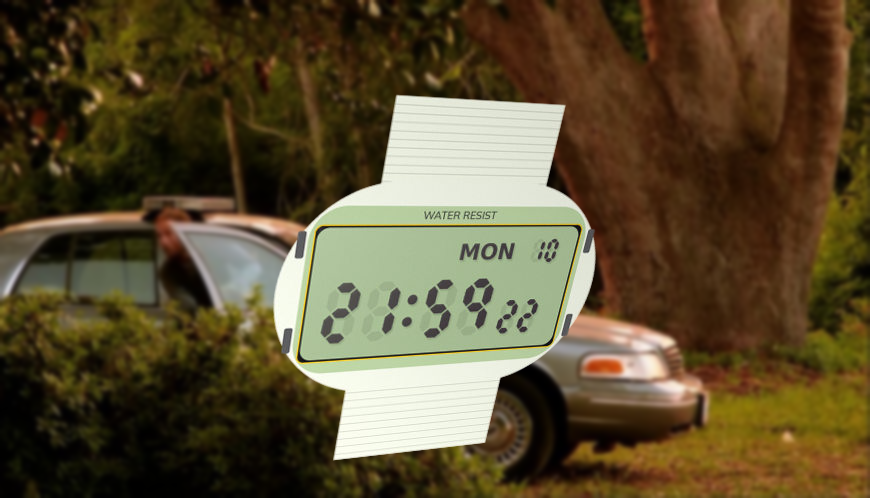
21:59:22
